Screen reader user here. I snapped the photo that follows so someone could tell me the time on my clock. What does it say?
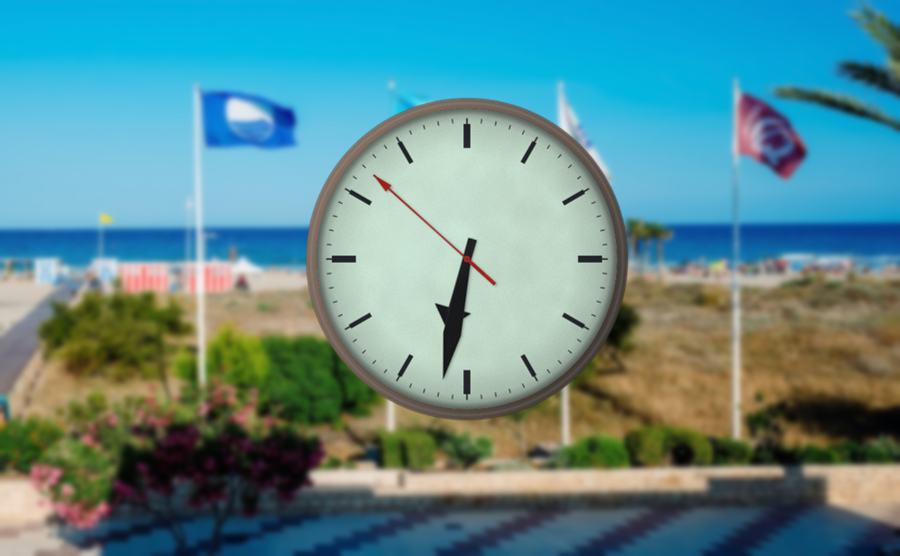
6:31:52
